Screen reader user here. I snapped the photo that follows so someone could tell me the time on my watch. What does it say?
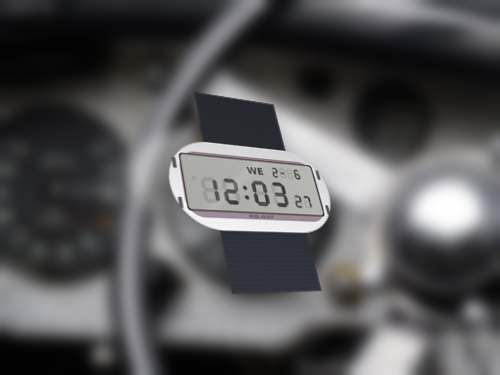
12:03:27
